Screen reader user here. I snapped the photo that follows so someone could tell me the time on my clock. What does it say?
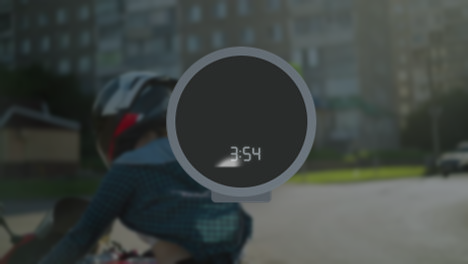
3:54
